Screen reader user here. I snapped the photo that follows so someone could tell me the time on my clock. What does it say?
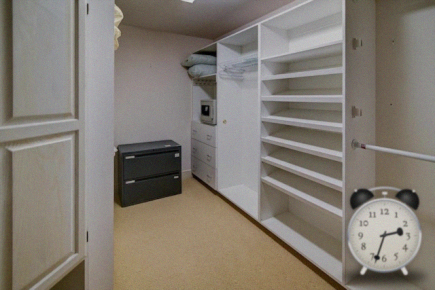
2:33
